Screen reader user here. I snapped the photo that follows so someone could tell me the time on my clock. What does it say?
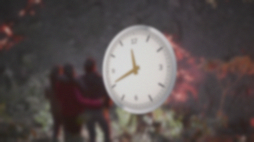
11:41
